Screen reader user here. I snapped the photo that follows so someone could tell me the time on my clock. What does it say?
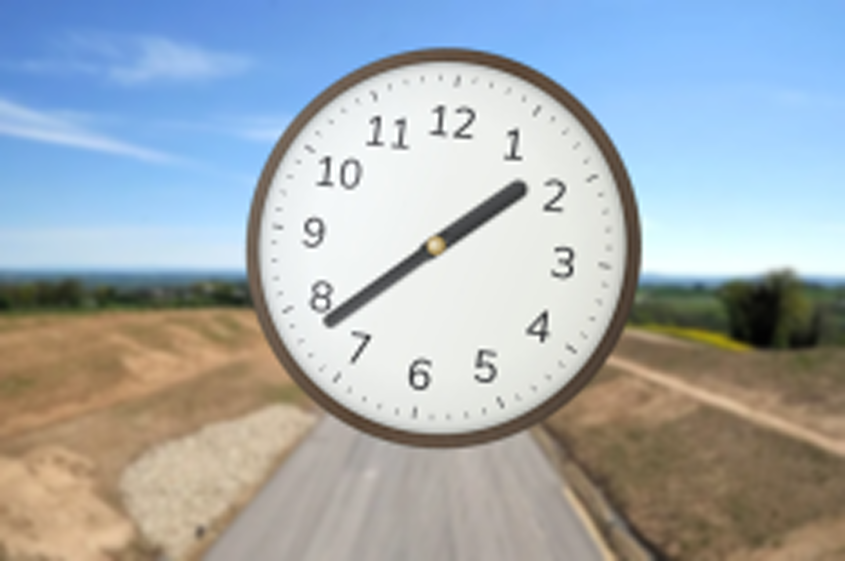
1:38
